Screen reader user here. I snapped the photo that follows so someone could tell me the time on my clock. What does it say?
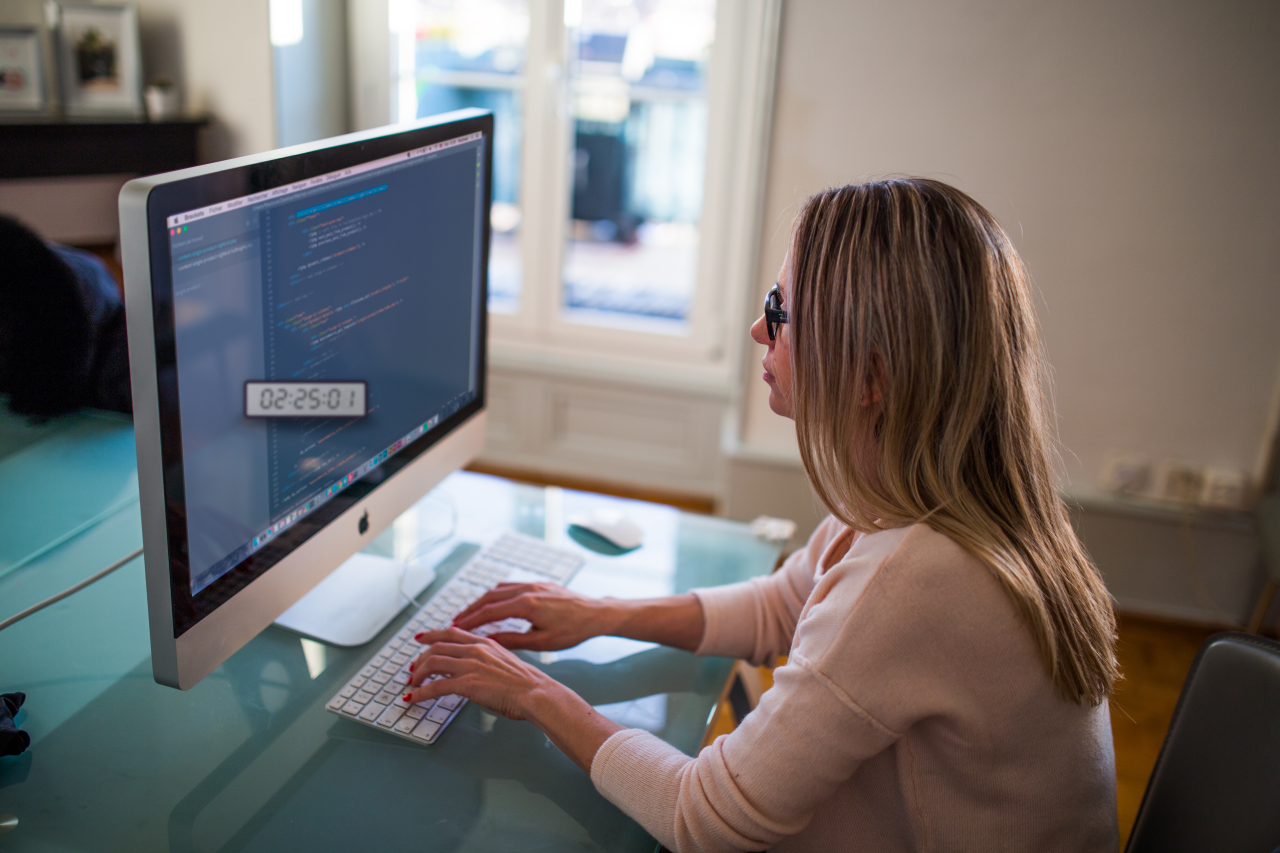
2:25:01
